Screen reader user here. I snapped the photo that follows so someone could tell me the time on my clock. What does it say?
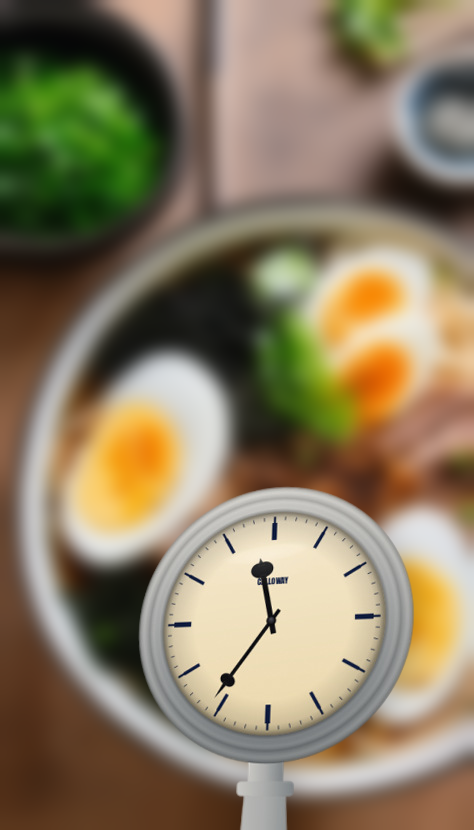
11:36
